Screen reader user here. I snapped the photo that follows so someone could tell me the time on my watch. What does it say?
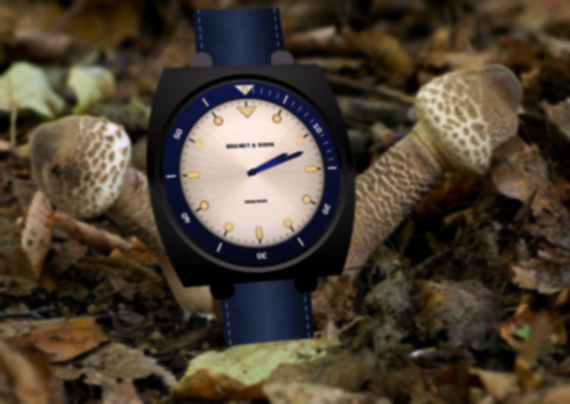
2:12
